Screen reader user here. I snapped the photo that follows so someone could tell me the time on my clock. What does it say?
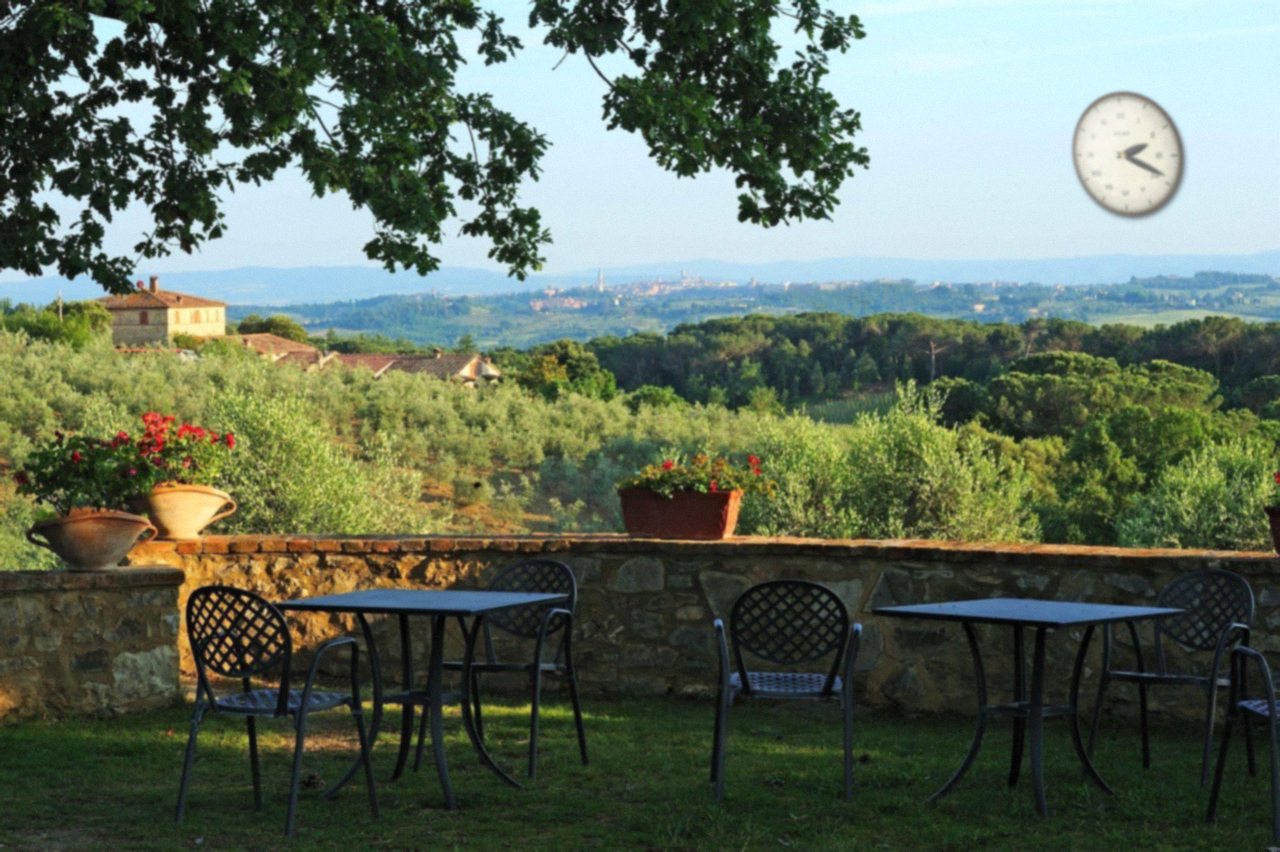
2:19
